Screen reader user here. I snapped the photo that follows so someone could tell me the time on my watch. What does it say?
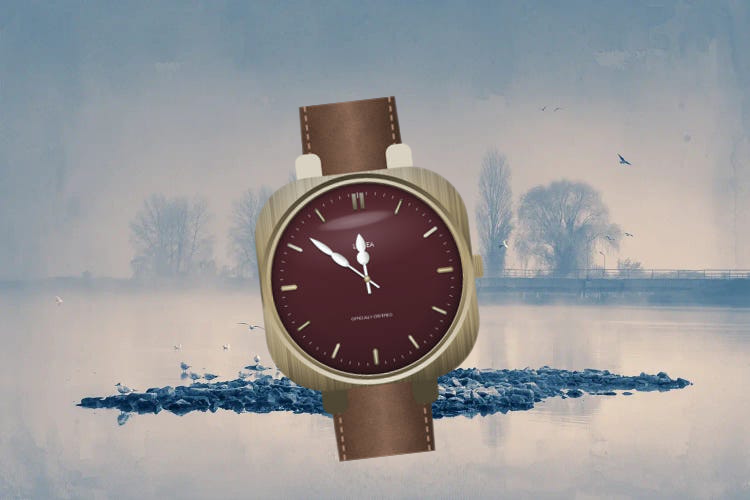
11:52
